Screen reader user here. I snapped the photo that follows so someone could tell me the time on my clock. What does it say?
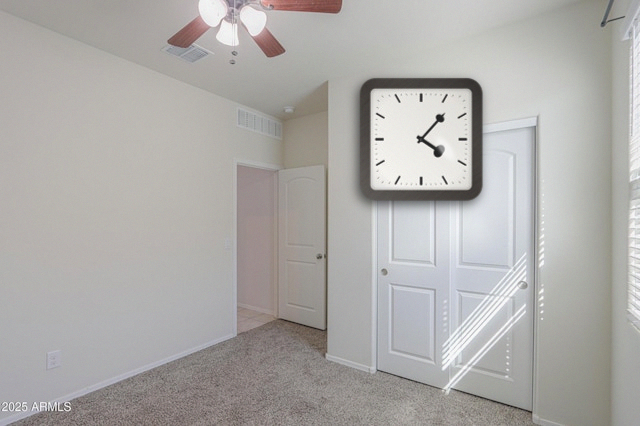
4:07
